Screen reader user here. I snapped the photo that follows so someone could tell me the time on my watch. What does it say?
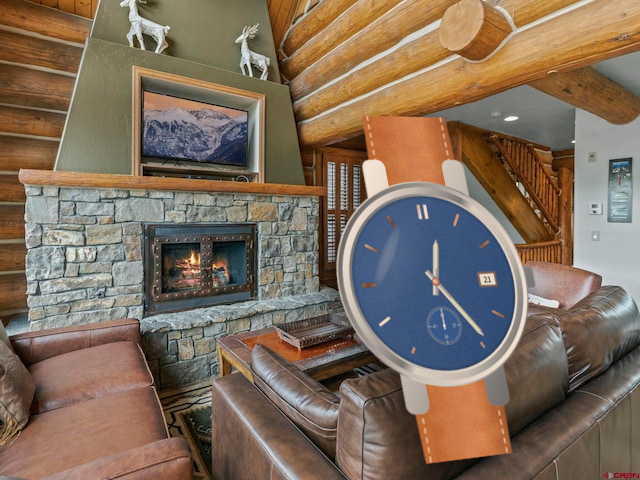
12:24
